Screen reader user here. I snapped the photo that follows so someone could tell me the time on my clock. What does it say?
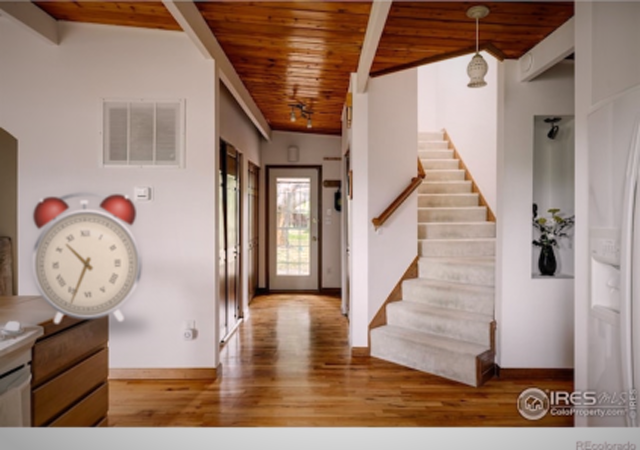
10:34
